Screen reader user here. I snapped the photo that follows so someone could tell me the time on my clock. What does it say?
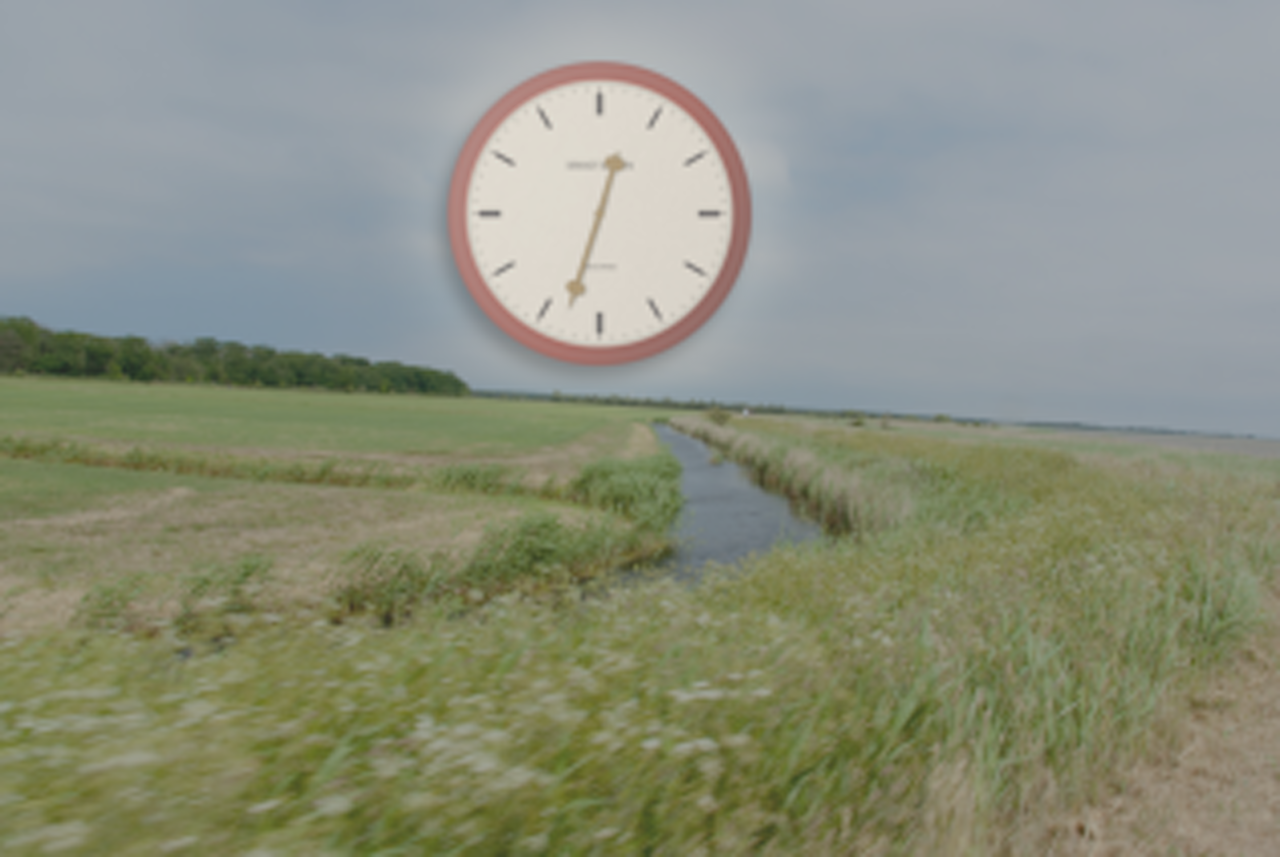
12:33
